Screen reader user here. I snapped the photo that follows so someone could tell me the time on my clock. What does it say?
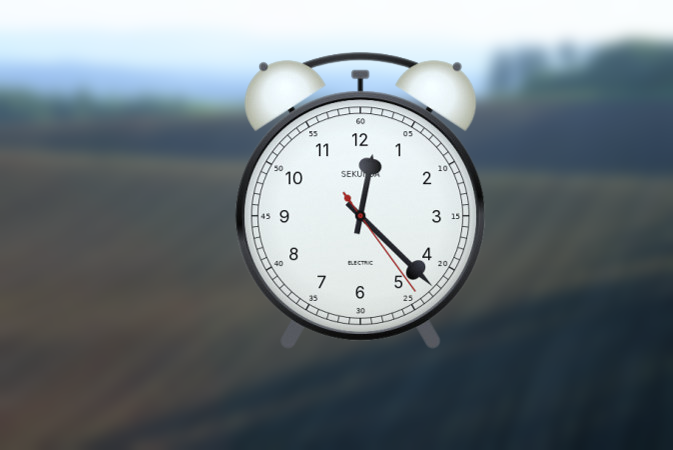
12:22:24
